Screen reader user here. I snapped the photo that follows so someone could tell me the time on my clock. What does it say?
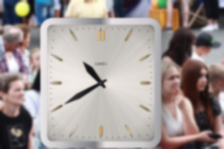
10:40
